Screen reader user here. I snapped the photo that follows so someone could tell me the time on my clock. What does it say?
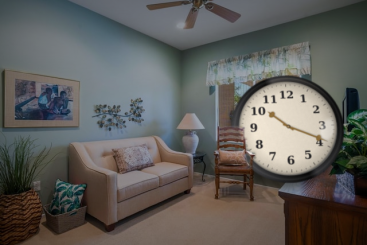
10:19
